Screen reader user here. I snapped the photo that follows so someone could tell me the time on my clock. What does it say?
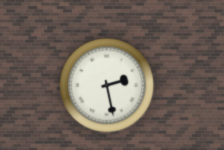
2:28
